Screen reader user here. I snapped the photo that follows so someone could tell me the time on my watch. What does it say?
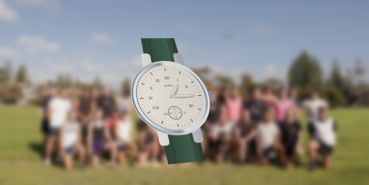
1:15
